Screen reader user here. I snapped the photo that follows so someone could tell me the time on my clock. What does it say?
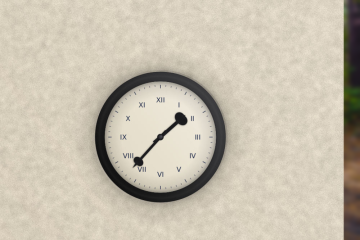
1:37
